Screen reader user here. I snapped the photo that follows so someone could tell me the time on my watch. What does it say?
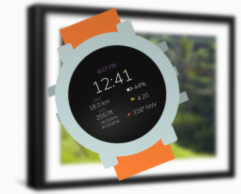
12:41
